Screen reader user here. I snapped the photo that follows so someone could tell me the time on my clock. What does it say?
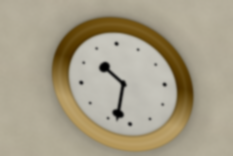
10:33
